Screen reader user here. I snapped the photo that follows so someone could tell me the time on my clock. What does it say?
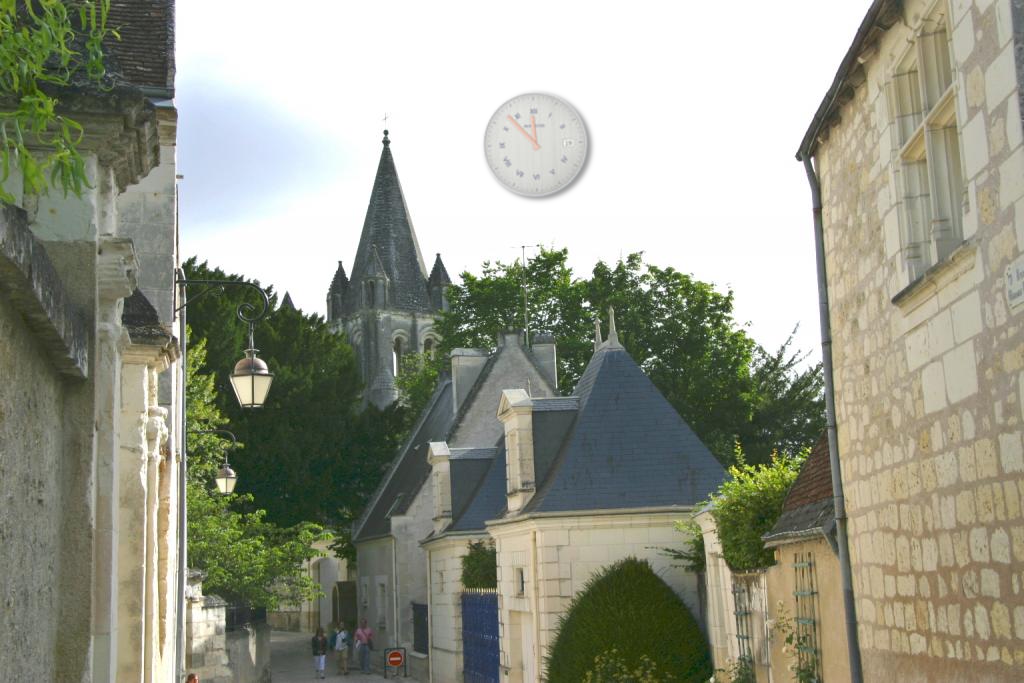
11:53
